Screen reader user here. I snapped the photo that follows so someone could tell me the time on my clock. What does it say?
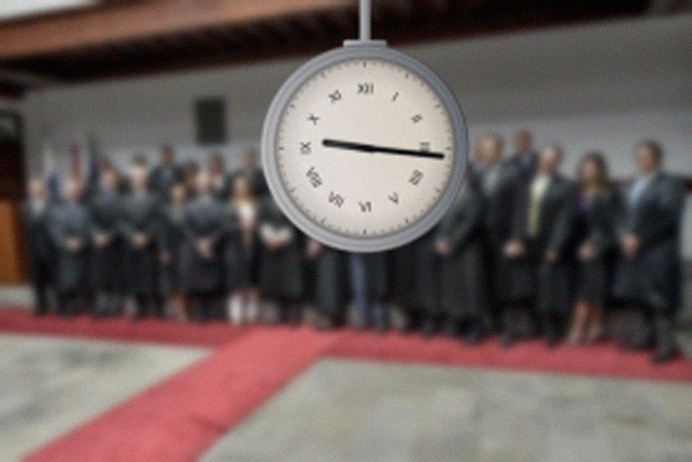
9:16
